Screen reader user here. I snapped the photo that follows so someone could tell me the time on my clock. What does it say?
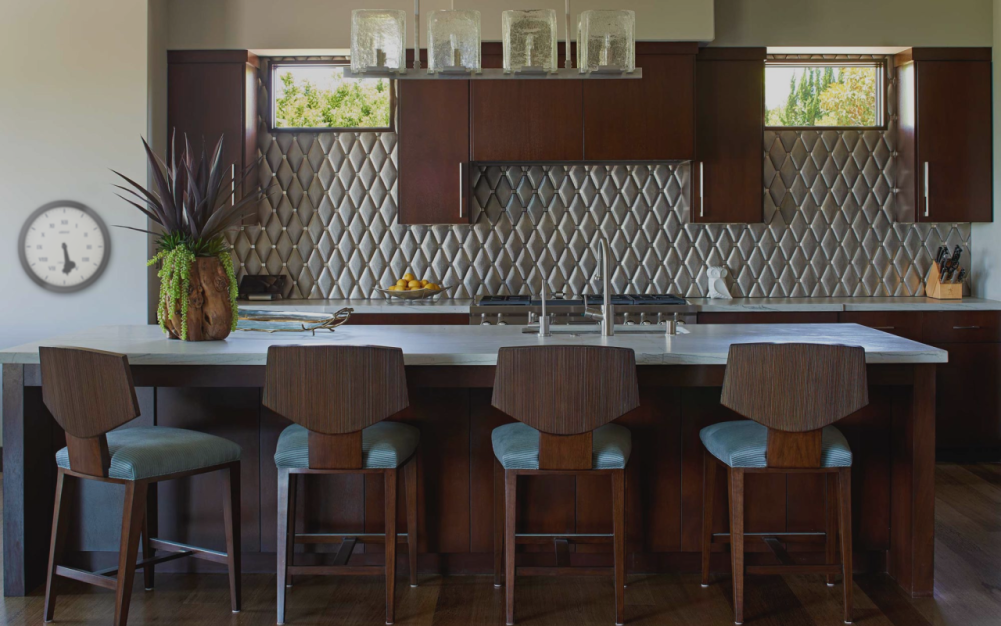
5:29
